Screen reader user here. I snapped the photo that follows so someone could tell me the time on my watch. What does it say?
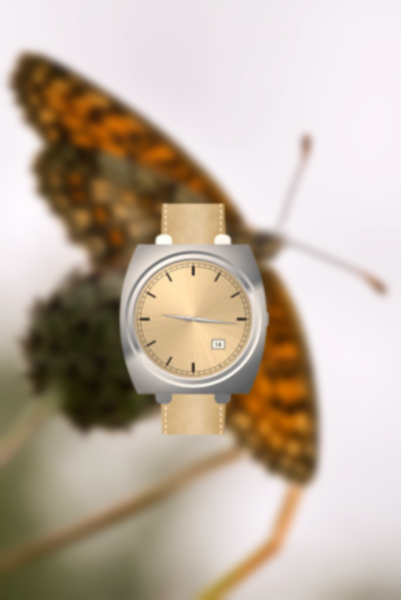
9:16
